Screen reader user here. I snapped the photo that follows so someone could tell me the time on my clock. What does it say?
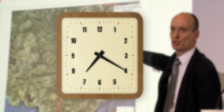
7:20
